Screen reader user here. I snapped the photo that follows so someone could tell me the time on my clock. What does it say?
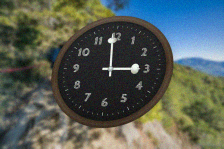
2:59
